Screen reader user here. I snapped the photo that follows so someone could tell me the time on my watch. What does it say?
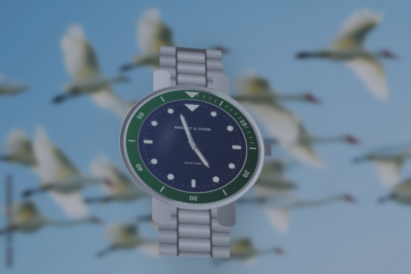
4:57
